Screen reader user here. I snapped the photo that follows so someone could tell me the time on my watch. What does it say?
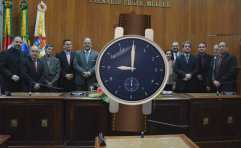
9:00
